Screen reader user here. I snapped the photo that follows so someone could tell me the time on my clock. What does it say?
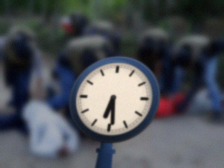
6:29
